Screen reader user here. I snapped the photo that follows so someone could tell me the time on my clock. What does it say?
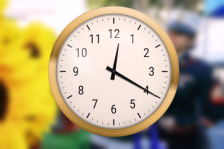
12:20
